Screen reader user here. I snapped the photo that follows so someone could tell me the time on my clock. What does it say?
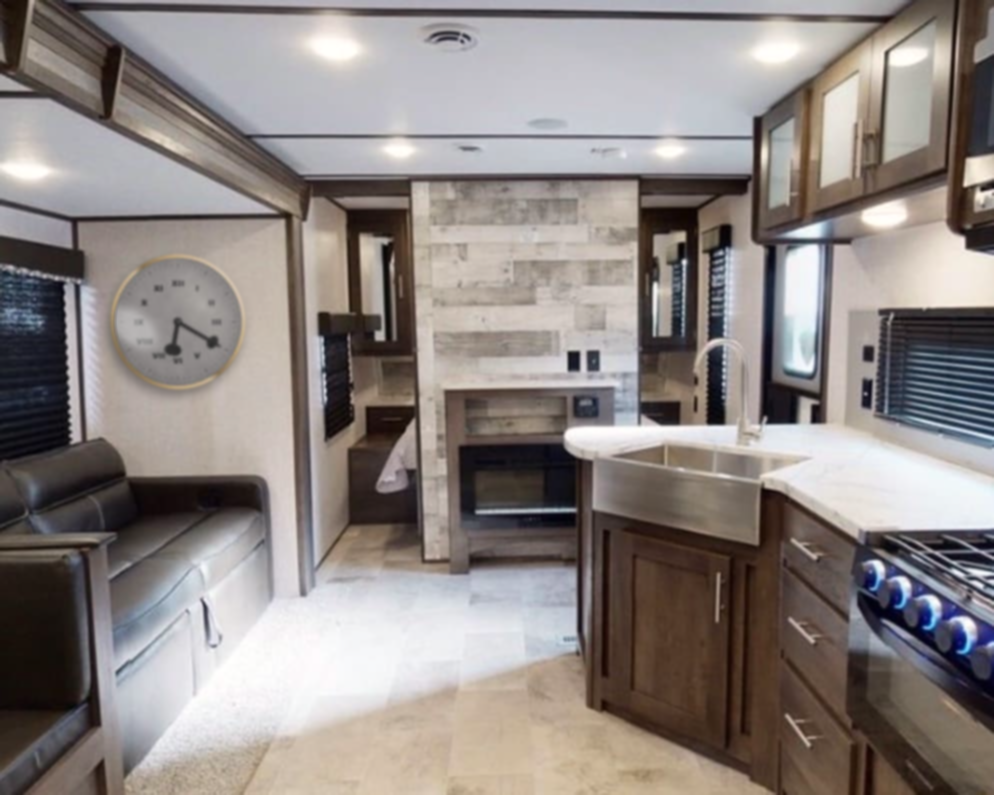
6:20
